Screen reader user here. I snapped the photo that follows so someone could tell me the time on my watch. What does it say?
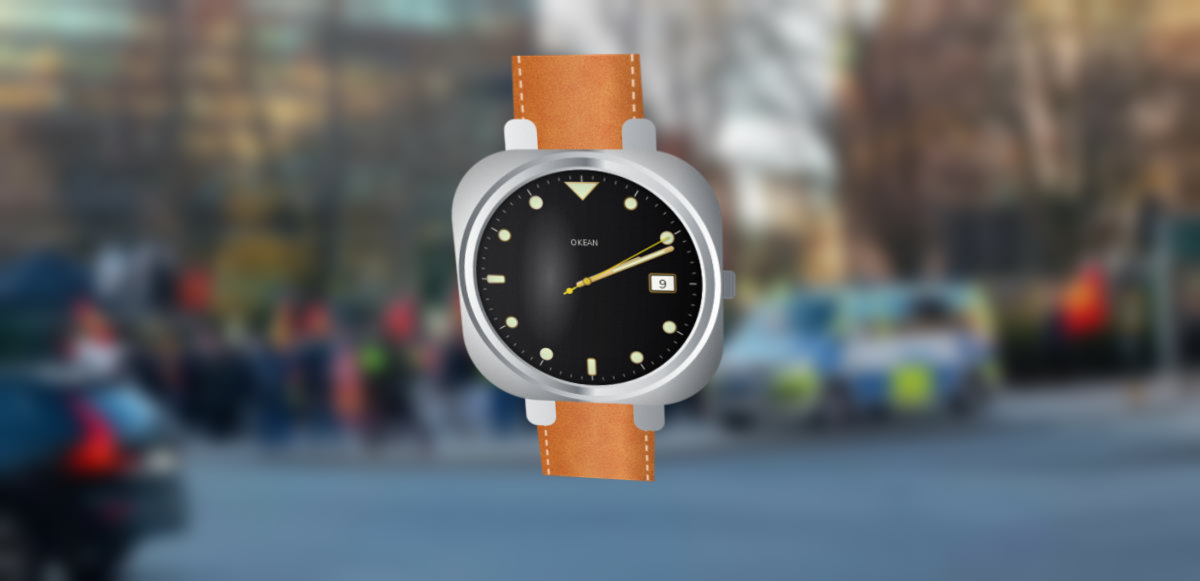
2:11:10
